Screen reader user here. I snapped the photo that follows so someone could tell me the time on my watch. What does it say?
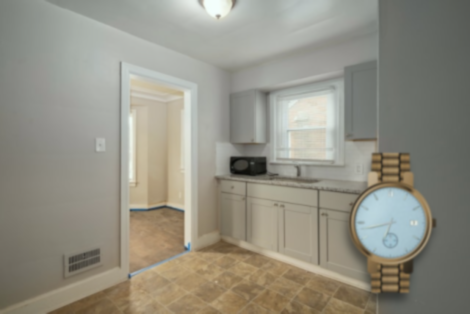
6:43
